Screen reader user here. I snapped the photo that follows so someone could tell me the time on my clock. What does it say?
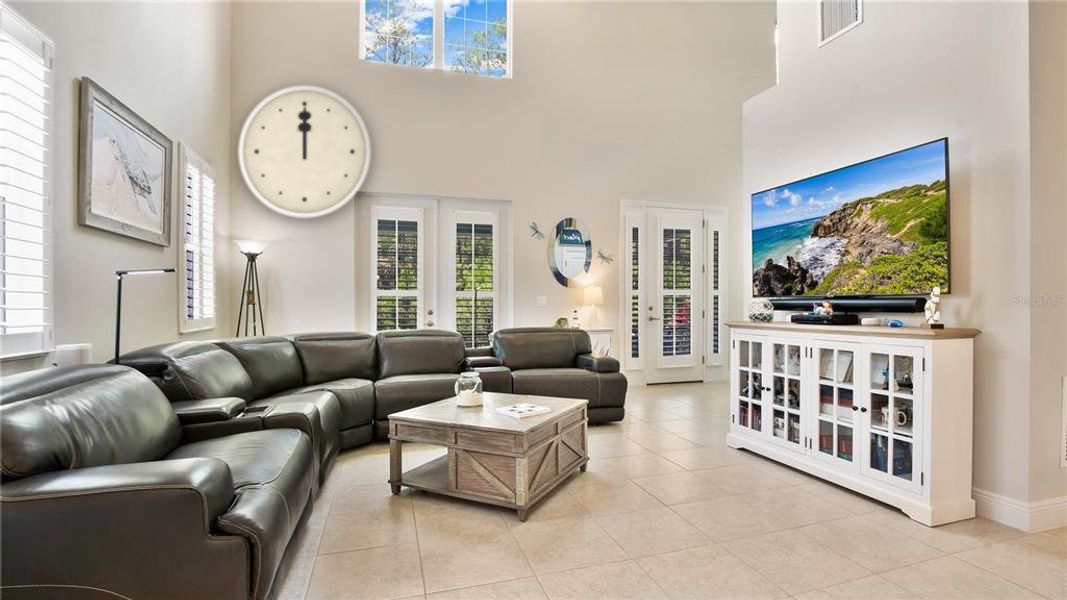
12:00
